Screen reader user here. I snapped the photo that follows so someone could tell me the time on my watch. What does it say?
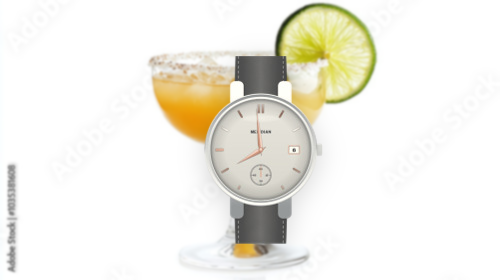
7:59
